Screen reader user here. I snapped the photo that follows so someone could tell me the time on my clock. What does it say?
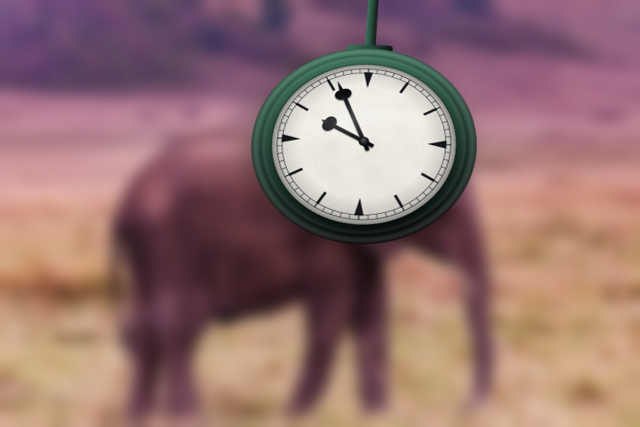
9:56
